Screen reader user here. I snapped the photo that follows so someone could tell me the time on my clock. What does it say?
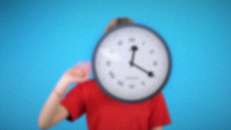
12:20
